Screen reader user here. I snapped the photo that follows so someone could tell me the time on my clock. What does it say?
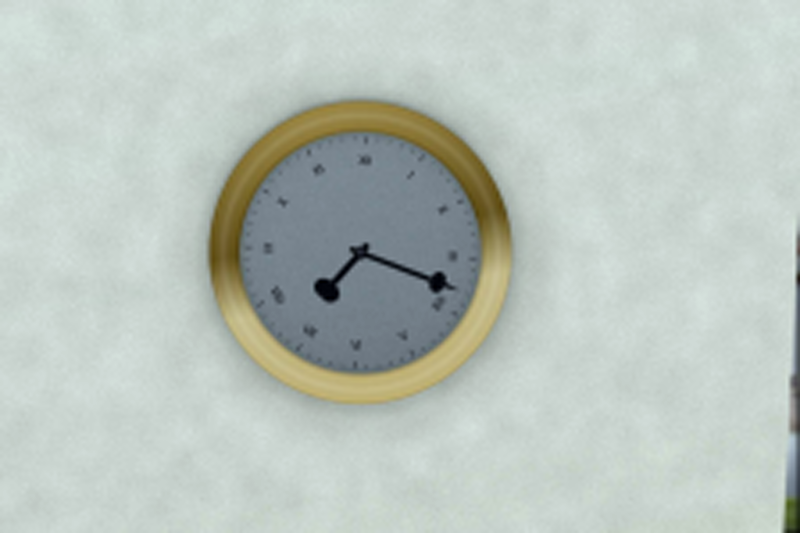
7:18
